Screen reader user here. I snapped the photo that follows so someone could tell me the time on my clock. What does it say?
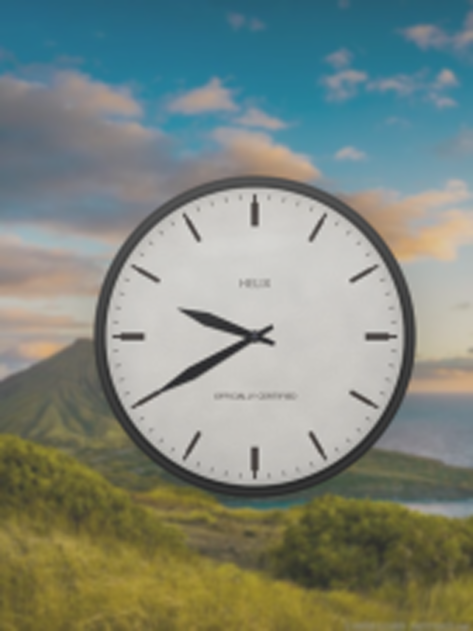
9:40
